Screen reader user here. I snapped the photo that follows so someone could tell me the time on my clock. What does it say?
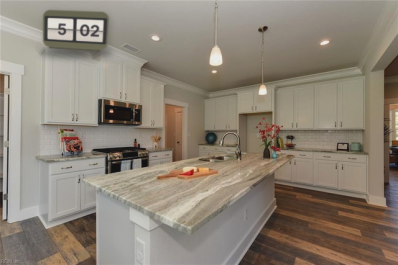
5:02
